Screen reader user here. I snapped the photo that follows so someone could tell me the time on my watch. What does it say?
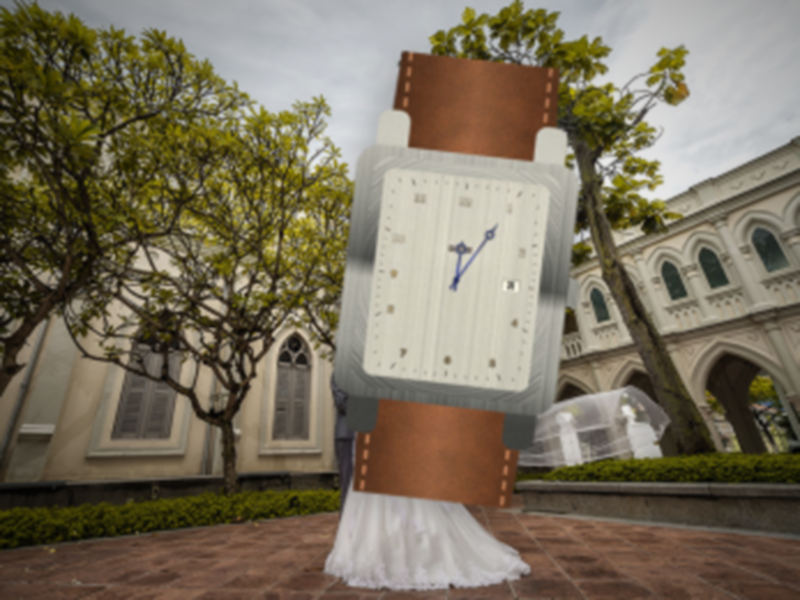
12:05
